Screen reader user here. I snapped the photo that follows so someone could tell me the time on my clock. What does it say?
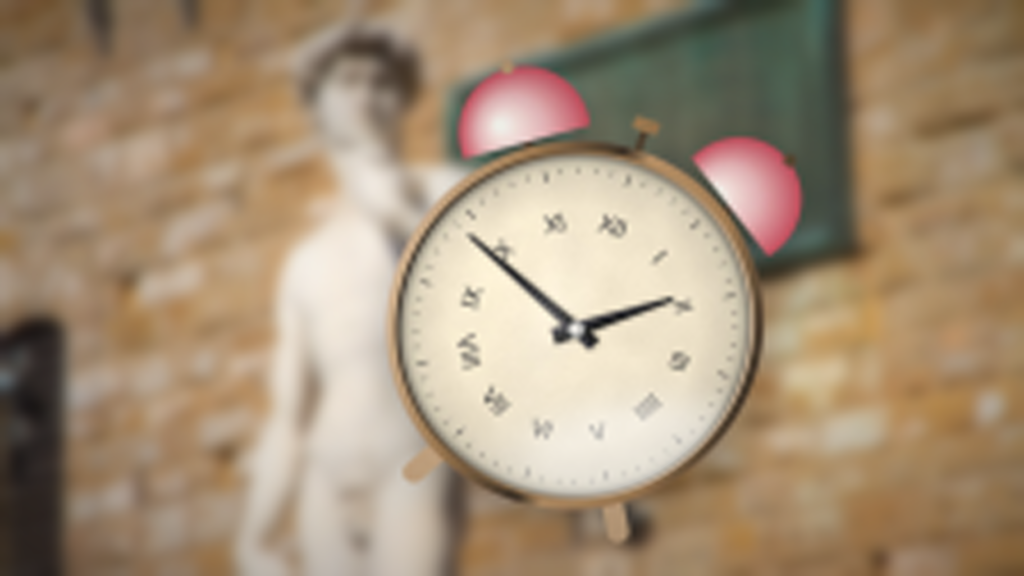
1:49
